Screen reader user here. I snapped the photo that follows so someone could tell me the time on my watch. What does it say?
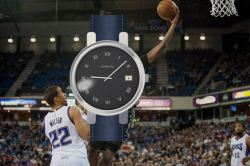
9:08
